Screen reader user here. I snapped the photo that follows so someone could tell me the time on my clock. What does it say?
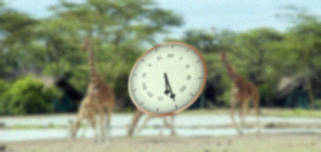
5:25
